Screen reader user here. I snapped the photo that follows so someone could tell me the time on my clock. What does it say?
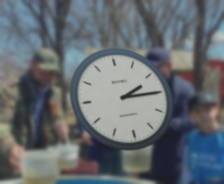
2:15
